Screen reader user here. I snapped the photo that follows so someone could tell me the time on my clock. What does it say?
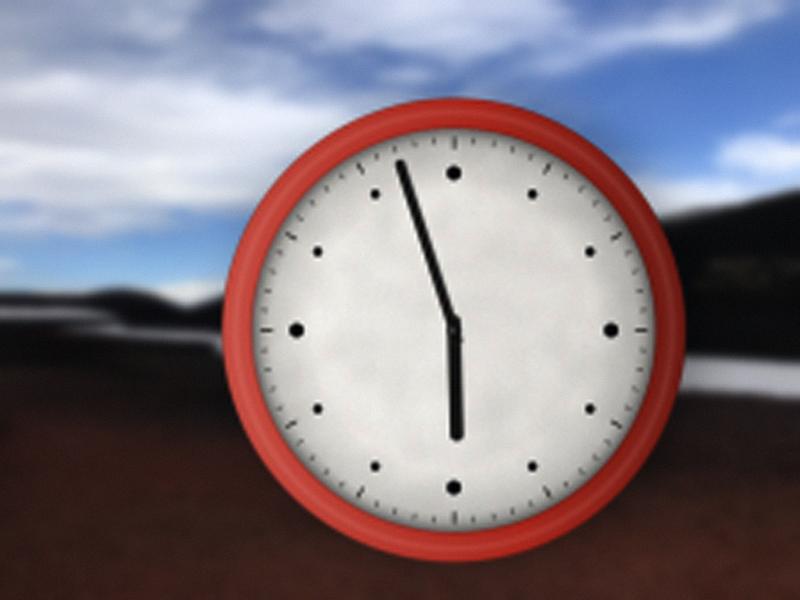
5:57
